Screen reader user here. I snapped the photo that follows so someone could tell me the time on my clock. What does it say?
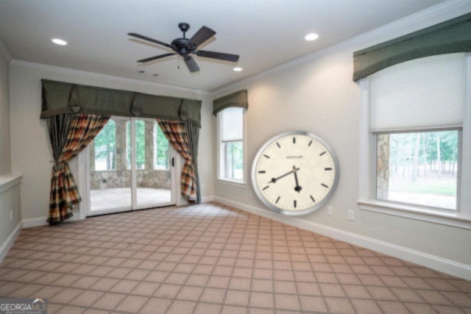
5:41
